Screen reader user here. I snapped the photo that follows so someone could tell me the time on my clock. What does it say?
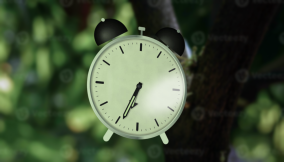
6:34
